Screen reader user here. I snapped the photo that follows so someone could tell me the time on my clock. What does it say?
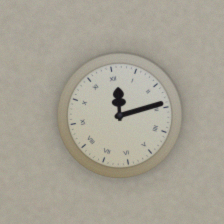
12:14
